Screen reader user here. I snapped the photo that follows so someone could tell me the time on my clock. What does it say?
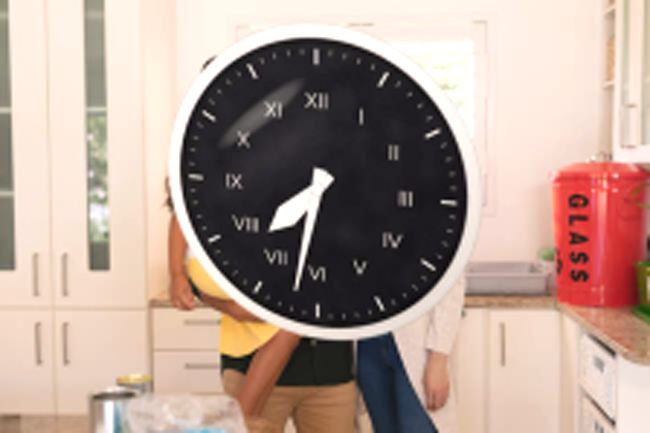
7:32
